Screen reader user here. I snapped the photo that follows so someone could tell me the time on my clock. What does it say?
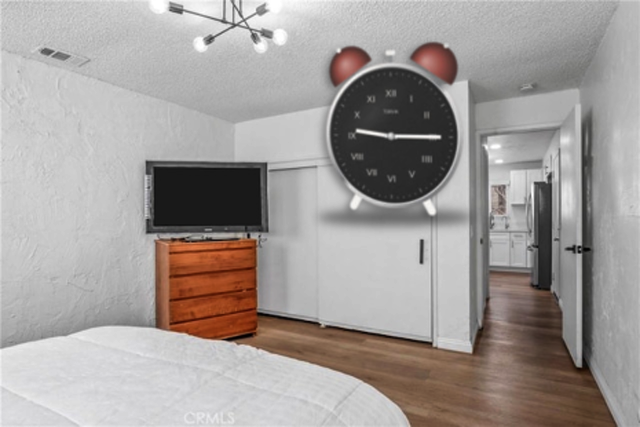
9:15
